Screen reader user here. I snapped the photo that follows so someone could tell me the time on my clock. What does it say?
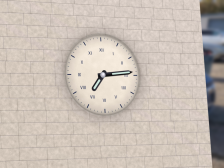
7:14
